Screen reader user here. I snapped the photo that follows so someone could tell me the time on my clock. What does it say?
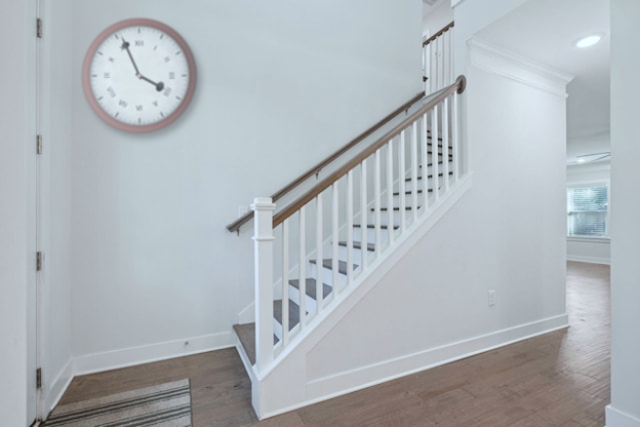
3:56
